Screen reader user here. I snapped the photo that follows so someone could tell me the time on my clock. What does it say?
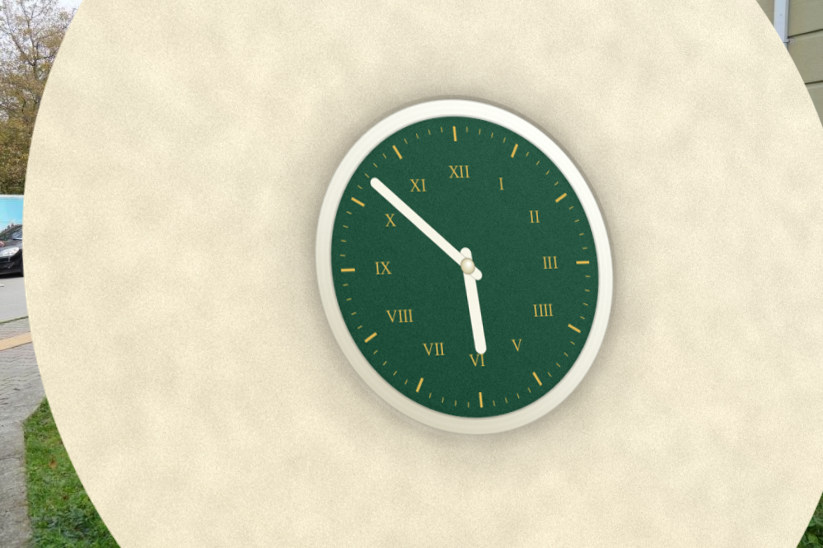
5:52
